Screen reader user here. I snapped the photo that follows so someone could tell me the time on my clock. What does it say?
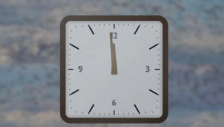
11:59
